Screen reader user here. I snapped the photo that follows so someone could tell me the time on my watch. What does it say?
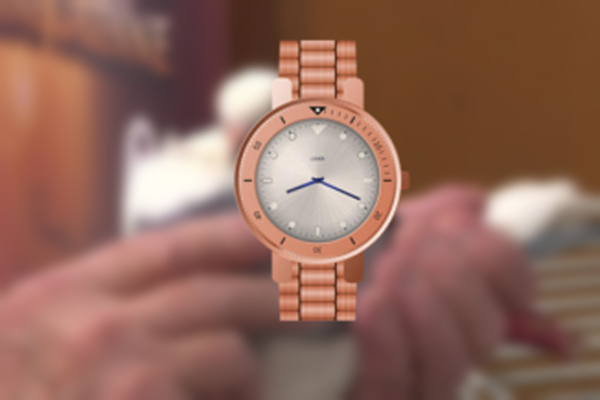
8:19
